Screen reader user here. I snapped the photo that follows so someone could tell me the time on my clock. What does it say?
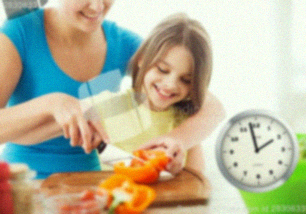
1:58
